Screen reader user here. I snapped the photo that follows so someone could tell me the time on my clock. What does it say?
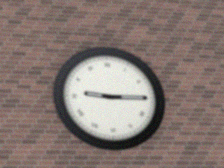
9:15
